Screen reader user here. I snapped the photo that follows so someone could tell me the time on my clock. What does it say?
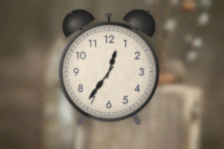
12:36
